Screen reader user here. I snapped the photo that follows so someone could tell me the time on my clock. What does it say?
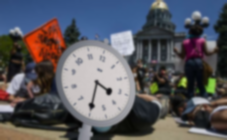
3:30
